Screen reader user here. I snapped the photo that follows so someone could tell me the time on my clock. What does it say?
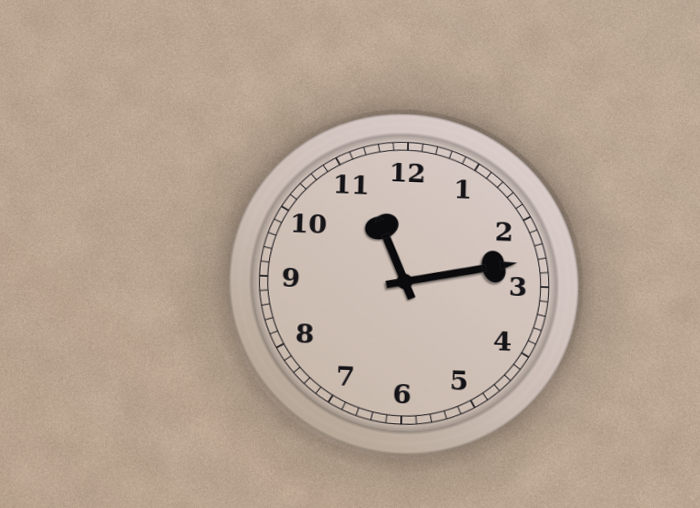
11:13
